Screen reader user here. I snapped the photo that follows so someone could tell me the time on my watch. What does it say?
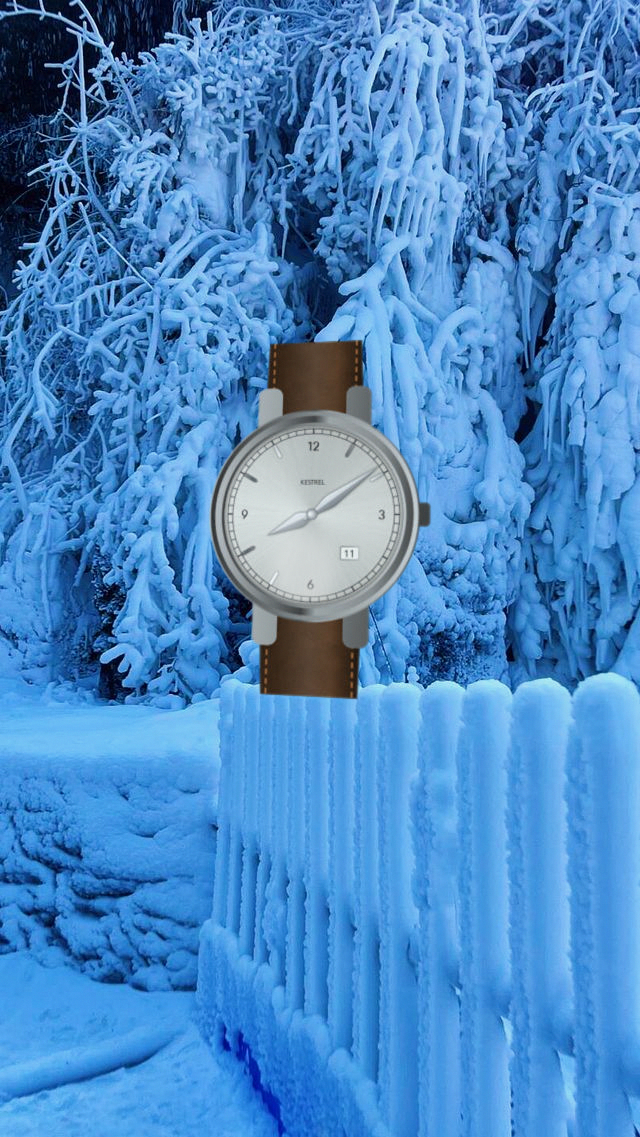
8:09
